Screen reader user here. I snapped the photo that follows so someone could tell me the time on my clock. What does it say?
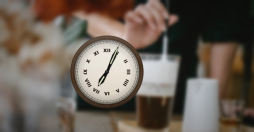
7:04
